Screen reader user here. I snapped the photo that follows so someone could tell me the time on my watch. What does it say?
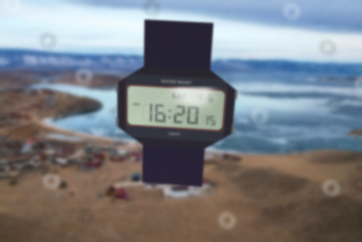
16:20
